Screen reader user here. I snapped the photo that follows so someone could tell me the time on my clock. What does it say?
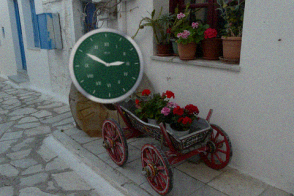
2:50
